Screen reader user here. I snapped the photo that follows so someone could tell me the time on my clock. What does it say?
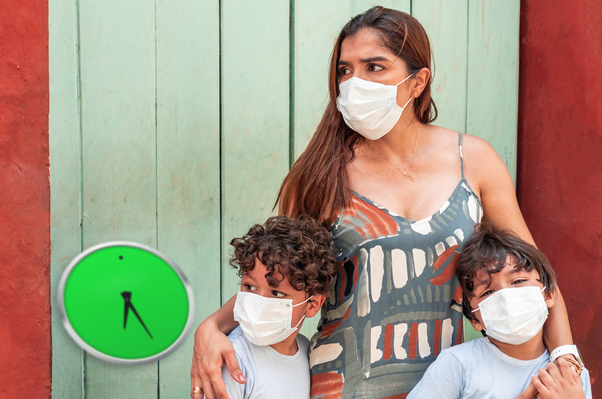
6:26
